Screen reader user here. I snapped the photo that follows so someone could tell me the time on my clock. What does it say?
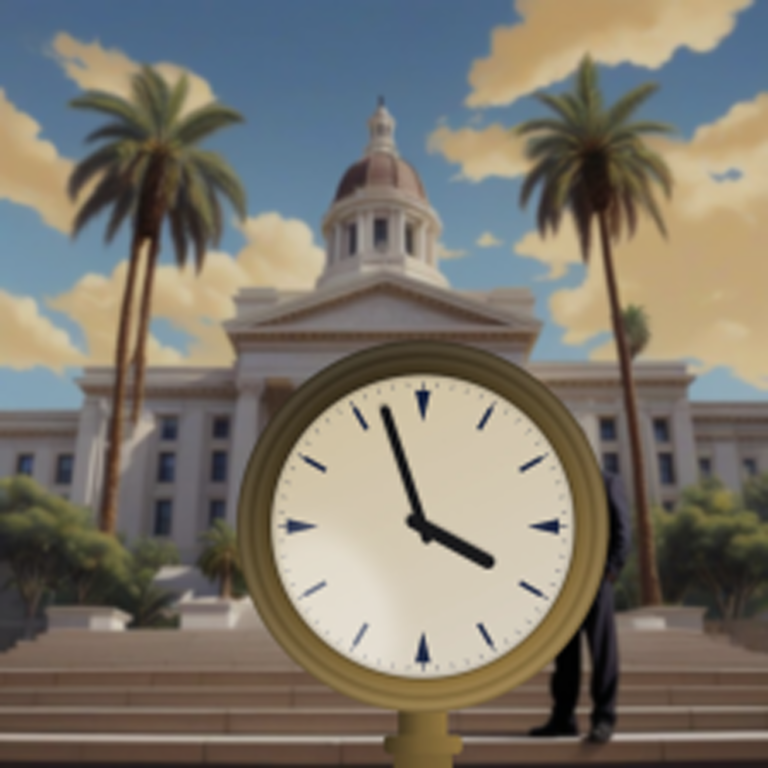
3:57
